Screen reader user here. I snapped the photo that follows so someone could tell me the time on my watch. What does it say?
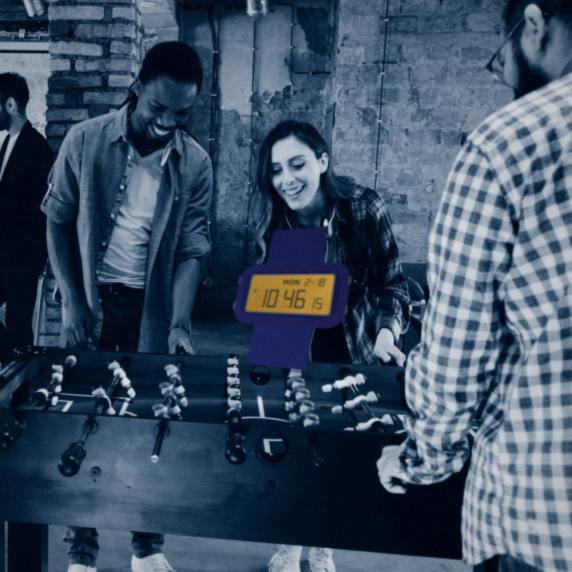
10:46:15
